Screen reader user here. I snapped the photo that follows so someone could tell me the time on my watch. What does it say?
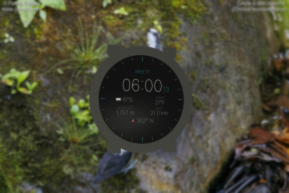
6:00
